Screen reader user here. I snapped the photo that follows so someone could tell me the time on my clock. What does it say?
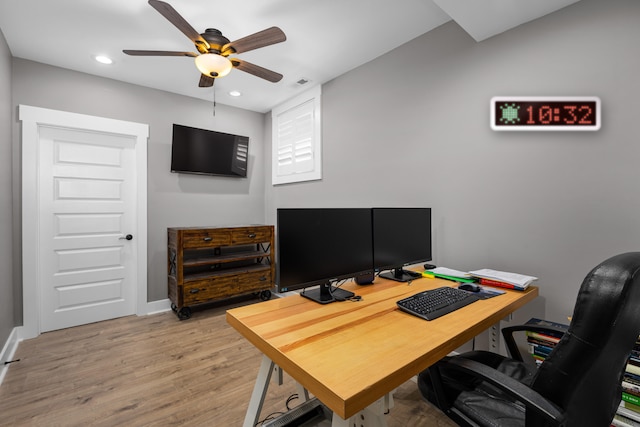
10:32
